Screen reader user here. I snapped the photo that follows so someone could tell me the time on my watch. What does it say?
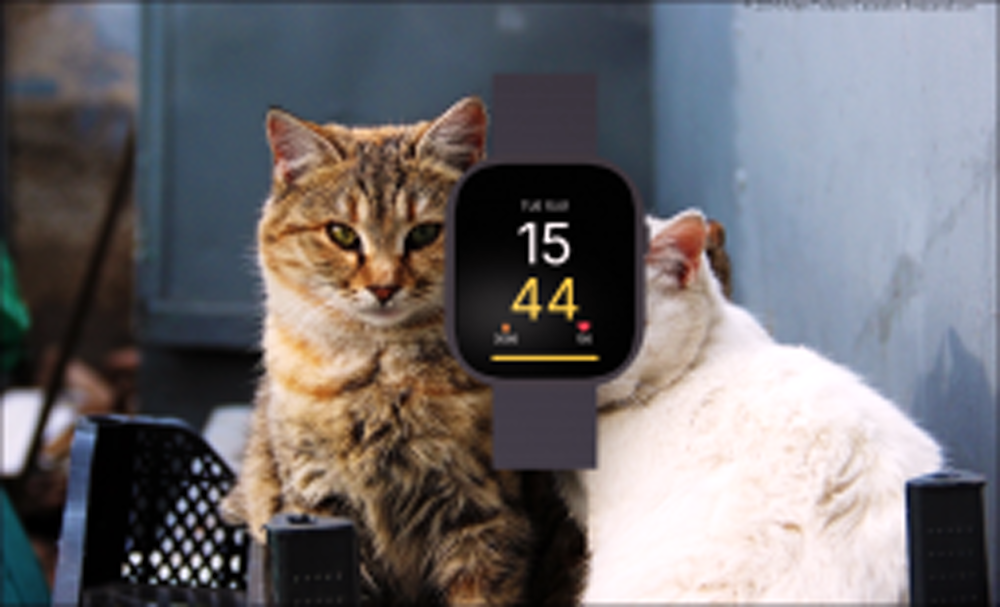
15:44
